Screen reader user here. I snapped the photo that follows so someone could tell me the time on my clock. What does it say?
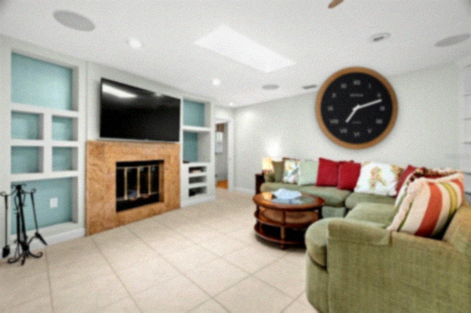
7:12
